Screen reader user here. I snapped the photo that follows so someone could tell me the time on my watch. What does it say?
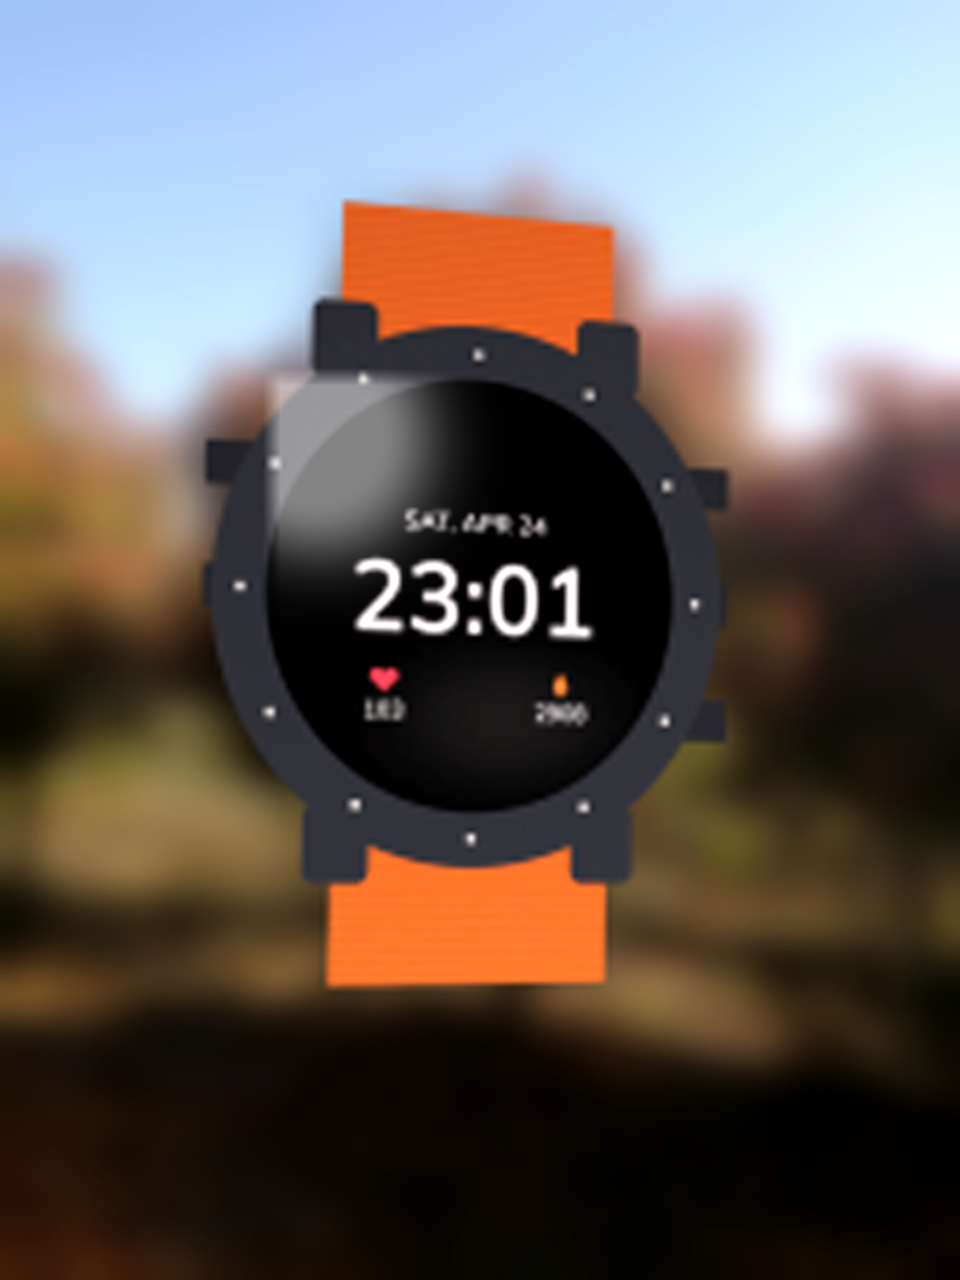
23:01
